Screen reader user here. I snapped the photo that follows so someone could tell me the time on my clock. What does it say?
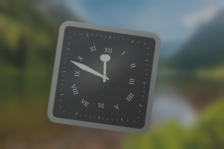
11:48
